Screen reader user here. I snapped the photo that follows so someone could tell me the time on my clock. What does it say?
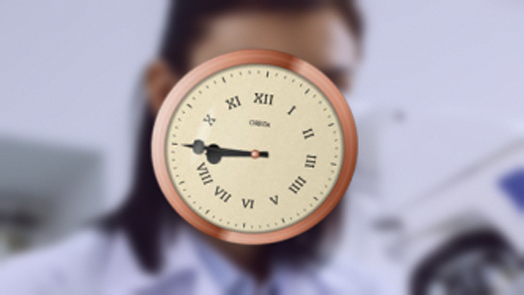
8:45
